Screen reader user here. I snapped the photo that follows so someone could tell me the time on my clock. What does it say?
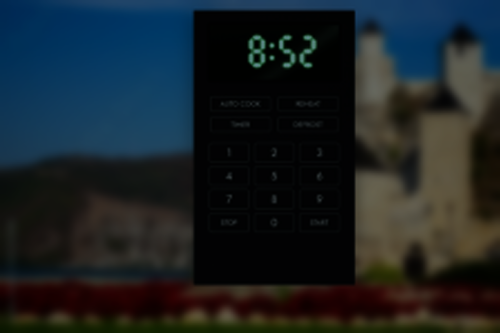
8:52
